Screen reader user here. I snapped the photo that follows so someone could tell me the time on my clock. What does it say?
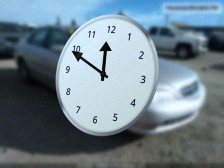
11:49
